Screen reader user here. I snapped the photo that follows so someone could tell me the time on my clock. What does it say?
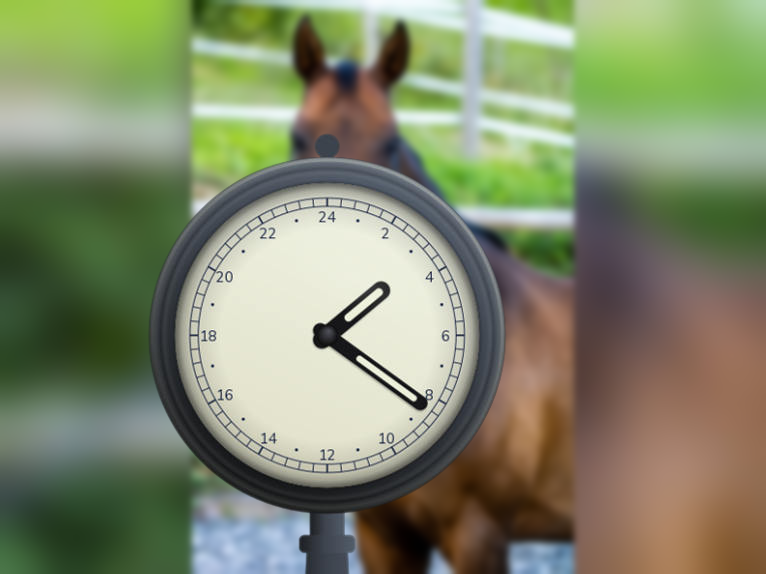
3:21
